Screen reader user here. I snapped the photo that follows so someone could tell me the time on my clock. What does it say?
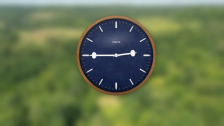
2:45
